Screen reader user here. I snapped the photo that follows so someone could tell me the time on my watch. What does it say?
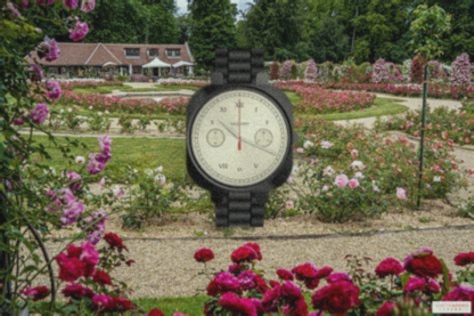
10:19
